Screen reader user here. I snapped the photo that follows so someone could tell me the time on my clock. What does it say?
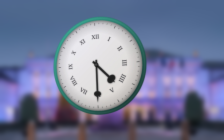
4:30
